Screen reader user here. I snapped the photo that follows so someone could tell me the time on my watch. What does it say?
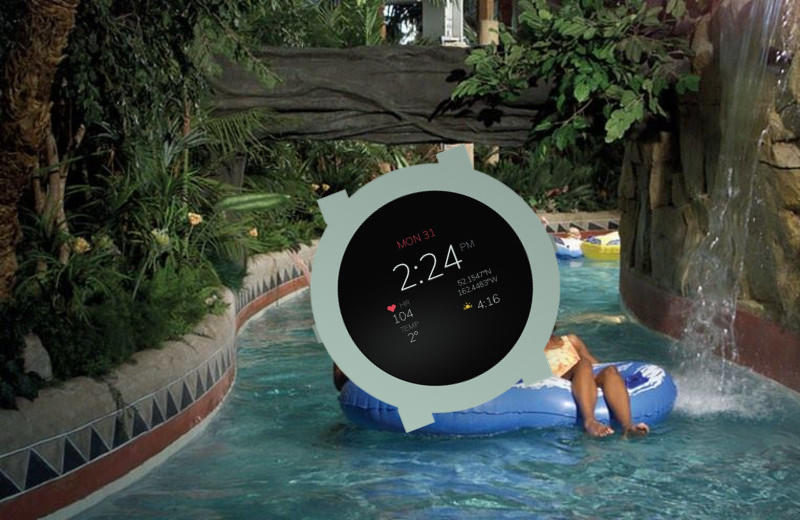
2:24
